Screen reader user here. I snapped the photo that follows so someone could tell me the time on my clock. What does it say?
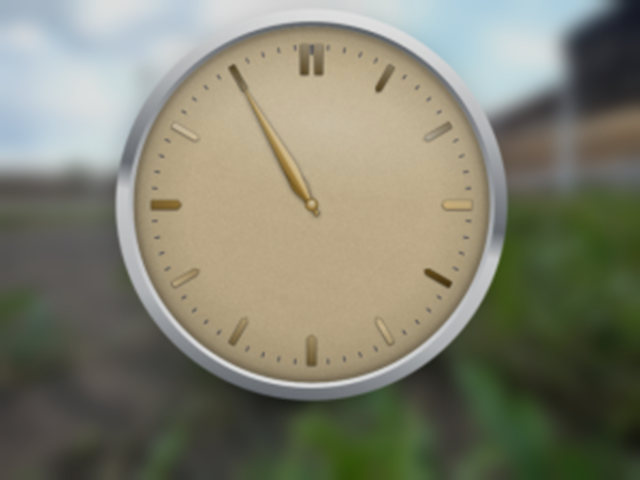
10:55
